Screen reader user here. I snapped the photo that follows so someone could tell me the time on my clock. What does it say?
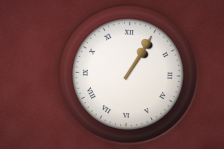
1:05
